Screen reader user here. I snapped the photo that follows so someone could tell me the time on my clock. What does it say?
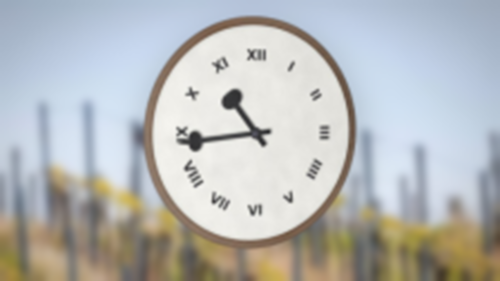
10:44
